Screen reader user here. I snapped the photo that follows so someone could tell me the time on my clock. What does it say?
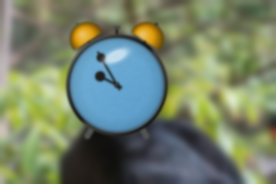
9:55
